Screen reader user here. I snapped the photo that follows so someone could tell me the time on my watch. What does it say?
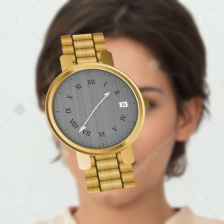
1:37
